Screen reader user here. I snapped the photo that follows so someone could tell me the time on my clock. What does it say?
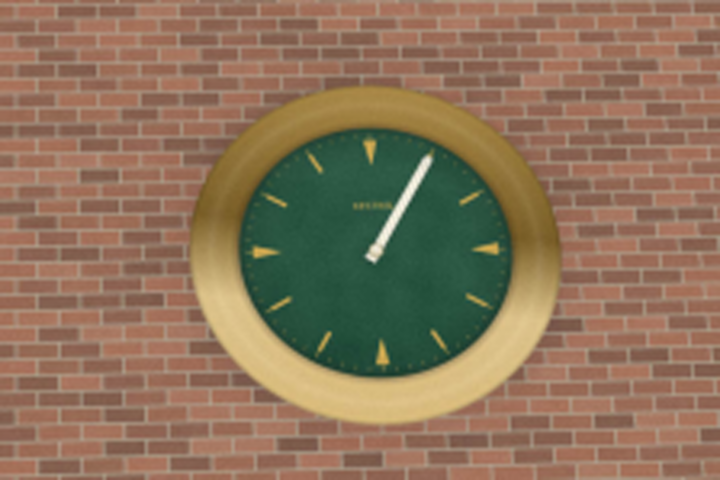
1:05
